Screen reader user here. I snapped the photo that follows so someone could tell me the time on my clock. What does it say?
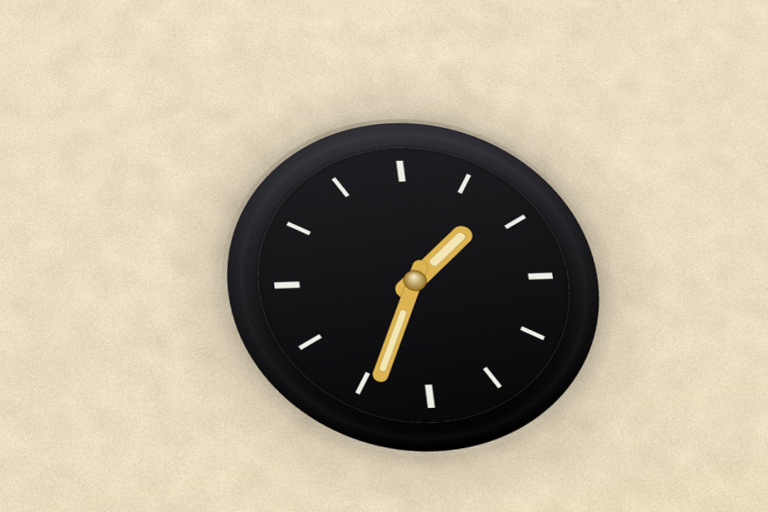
1:34
